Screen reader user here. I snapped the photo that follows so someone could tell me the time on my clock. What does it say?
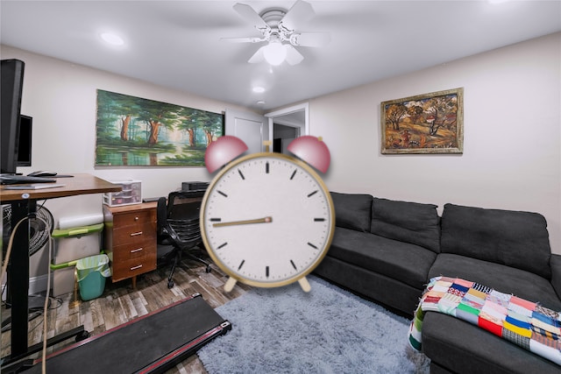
8:44
